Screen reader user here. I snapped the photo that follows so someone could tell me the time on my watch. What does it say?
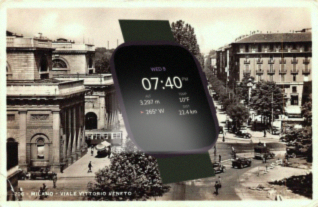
7:40
